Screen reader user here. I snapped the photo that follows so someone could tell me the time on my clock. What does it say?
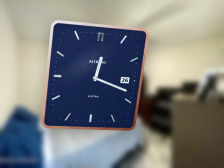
12:18
